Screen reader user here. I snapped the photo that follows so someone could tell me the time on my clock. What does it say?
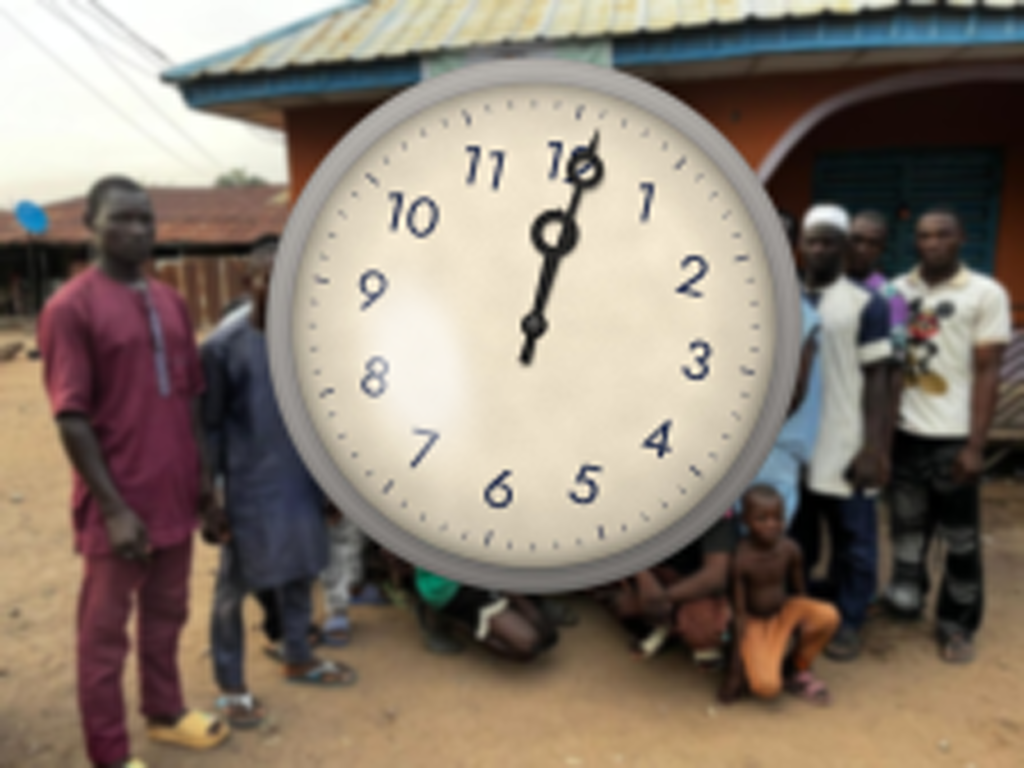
12:01
